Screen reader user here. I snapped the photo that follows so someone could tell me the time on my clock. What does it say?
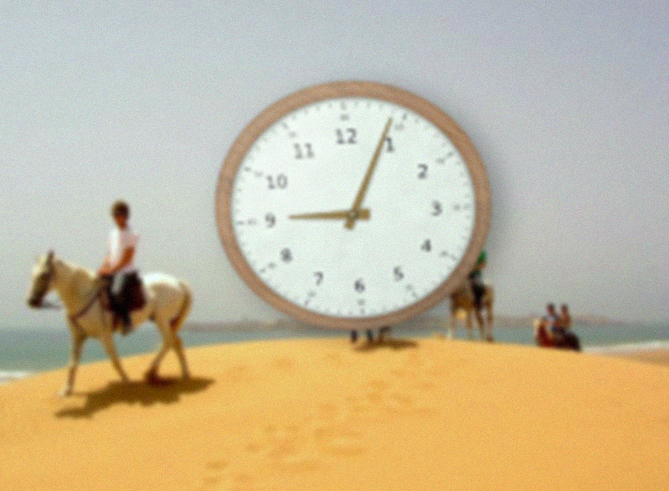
9:04
